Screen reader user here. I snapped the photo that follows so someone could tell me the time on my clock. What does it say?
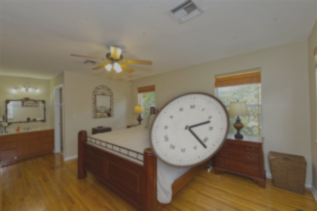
2:22
